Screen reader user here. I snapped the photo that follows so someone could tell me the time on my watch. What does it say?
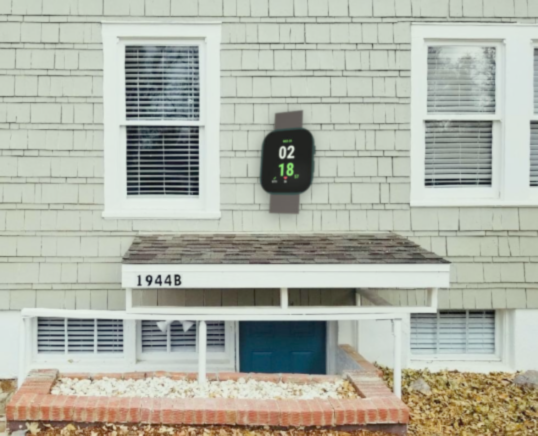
2:18
